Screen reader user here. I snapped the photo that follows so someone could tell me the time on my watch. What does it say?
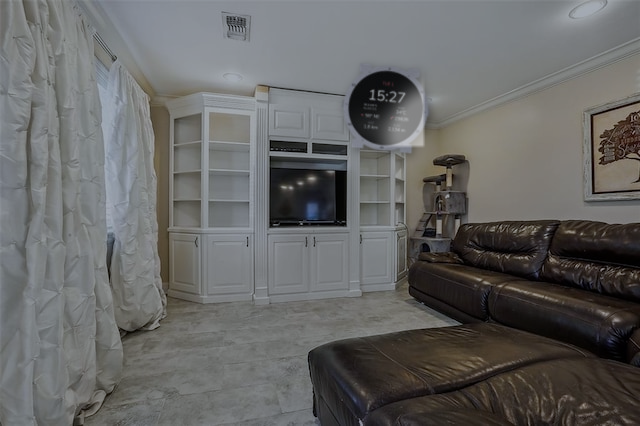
15:27
